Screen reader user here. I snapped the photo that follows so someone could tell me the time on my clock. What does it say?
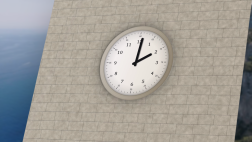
2:01
